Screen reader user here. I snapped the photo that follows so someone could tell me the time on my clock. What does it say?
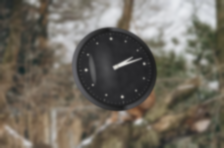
2:13
